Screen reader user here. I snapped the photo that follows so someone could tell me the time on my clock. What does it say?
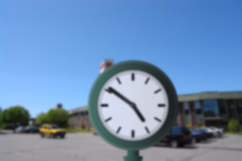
4:51
